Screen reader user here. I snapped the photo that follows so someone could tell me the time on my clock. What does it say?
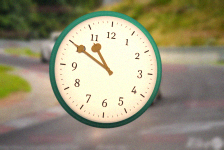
10:50
